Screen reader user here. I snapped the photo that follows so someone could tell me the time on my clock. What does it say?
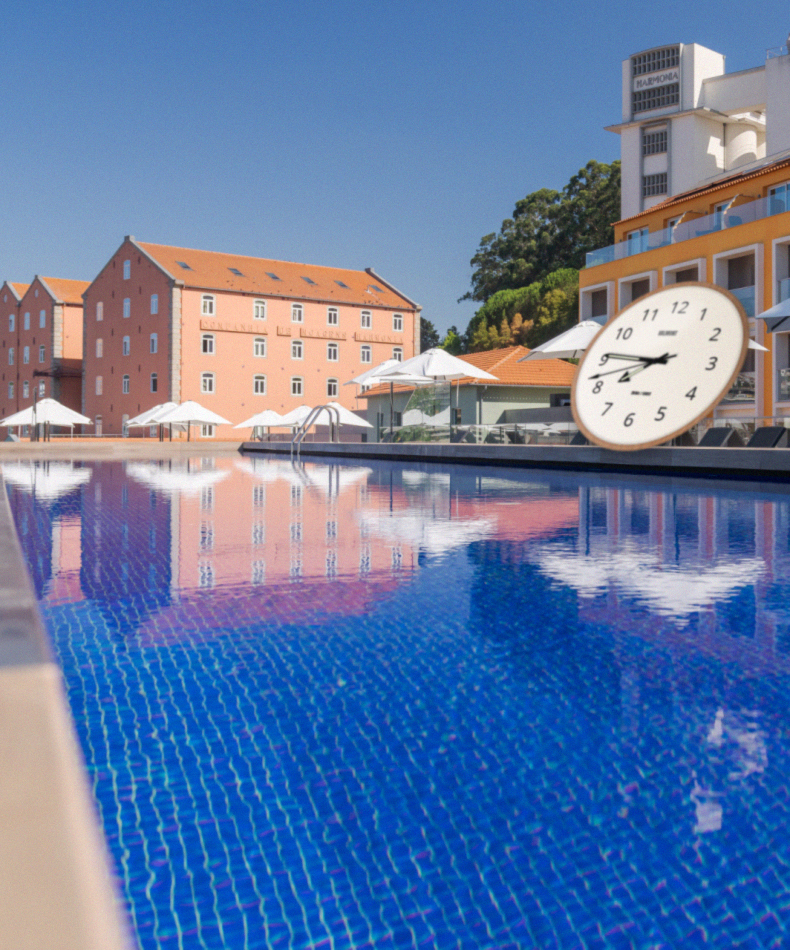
7:45:42
